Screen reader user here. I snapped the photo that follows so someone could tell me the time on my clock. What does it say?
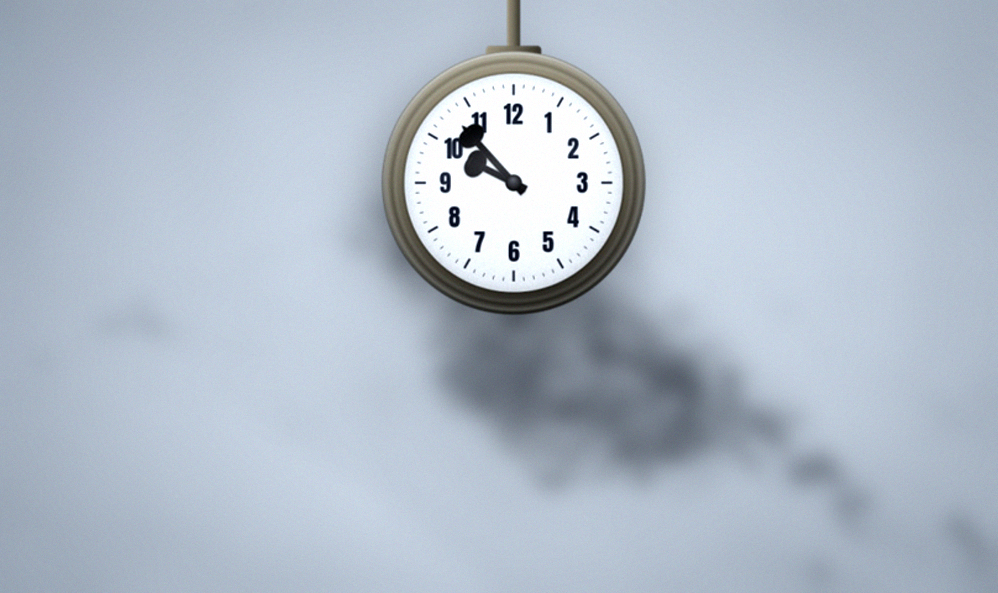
9:53
